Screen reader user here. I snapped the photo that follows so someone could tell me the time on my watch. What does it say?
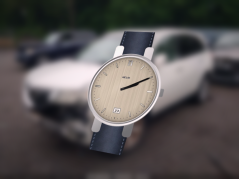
2:10
